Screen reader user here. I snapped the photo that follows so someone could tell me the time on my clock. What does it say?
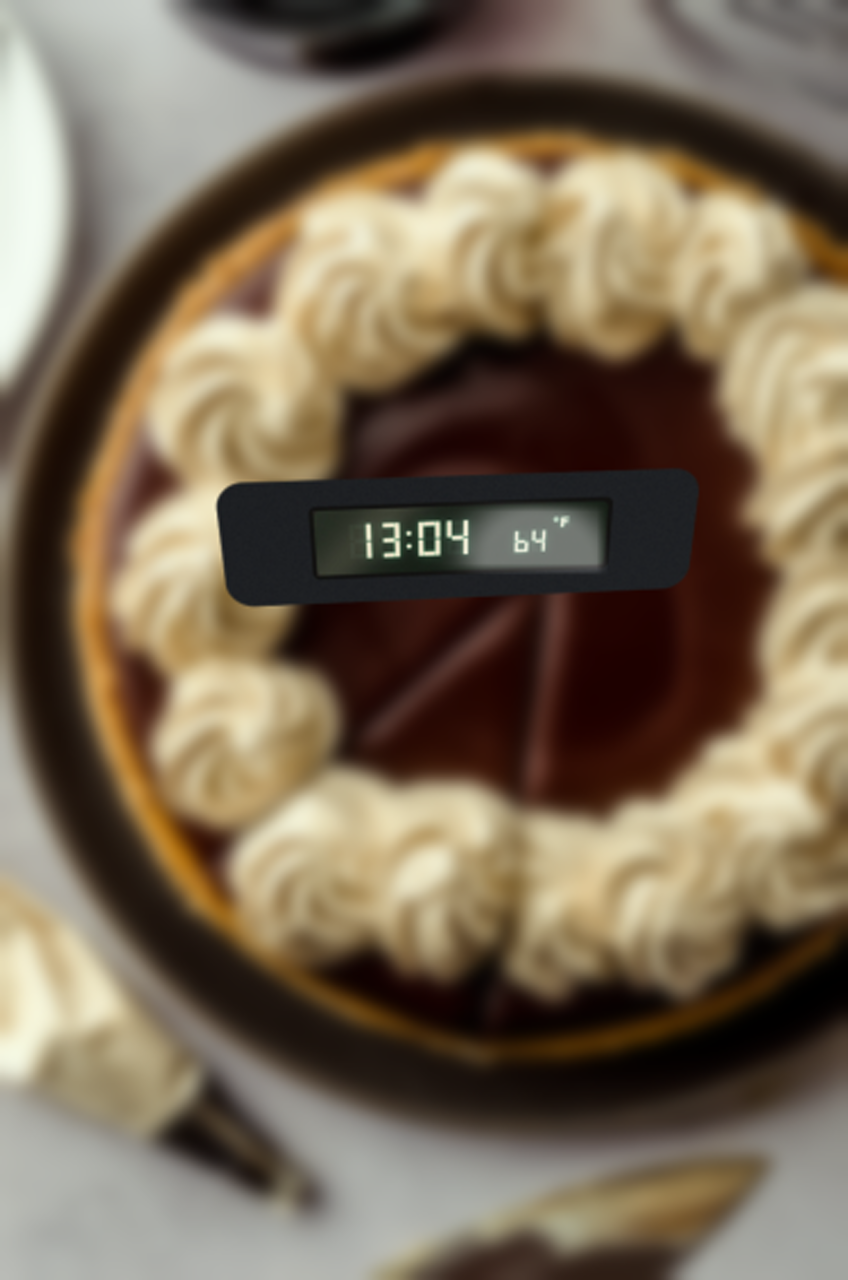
13:04
